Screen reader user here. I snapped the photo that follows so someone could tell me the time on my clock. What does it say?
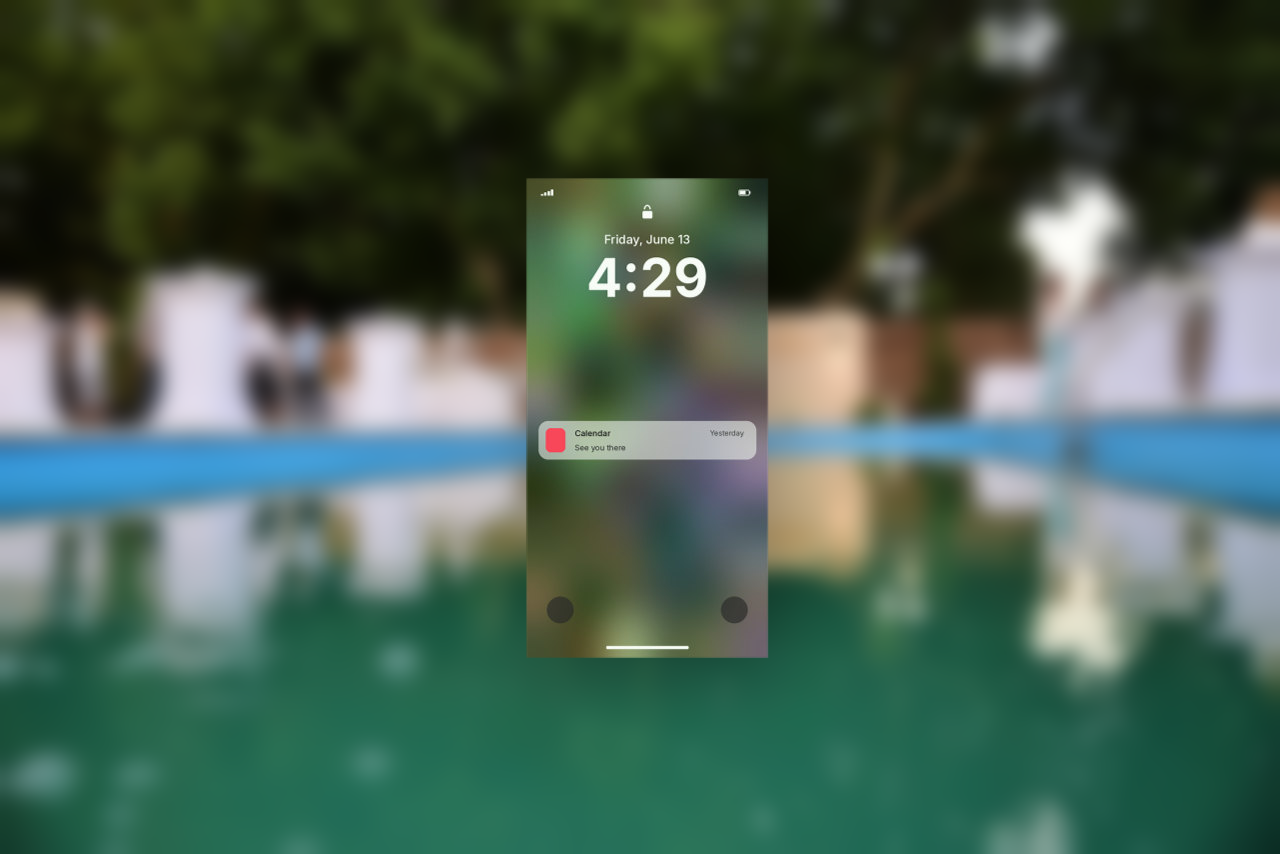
4:29
